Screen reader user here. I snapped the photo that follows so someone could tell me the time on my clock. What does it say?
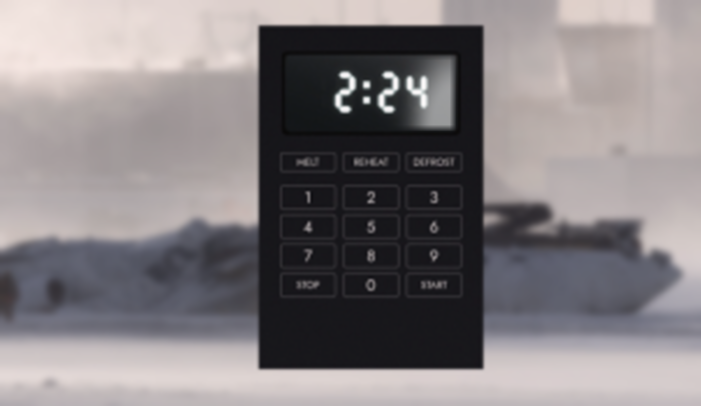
2:24
